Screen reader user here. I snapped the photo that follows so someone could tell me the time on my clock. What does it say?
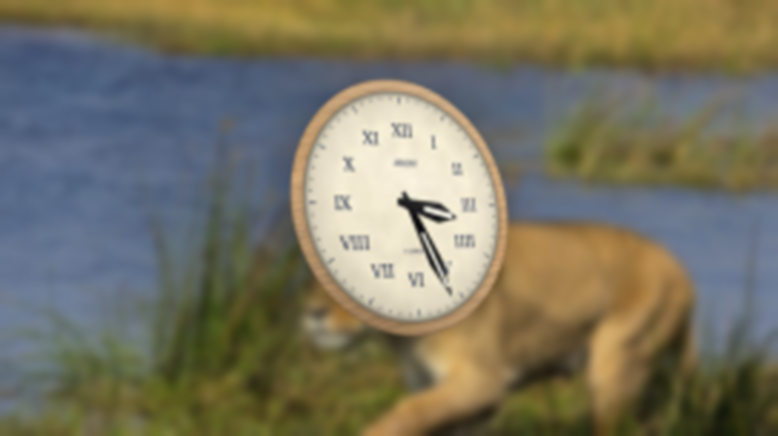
3:26
